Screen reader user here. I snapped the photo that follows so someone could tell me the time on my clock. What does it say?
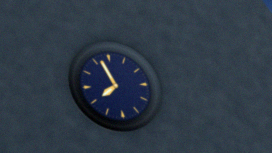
7:57
